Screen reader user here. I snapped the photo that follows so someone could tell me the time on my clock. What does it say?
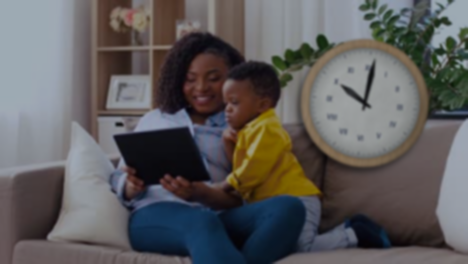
10:01
